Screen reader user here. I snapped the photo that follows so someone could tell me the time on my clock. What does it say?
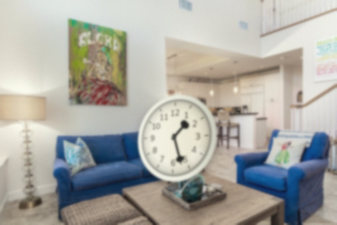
1:27
